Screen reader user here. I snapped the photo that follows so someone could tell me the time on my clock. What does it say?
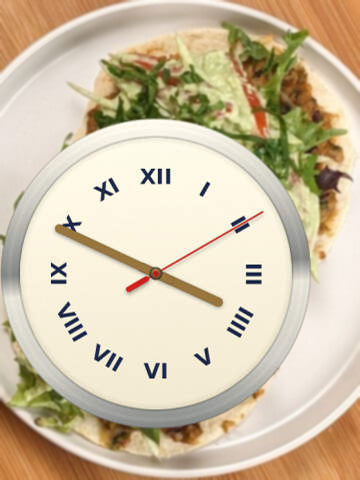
3:49:10
